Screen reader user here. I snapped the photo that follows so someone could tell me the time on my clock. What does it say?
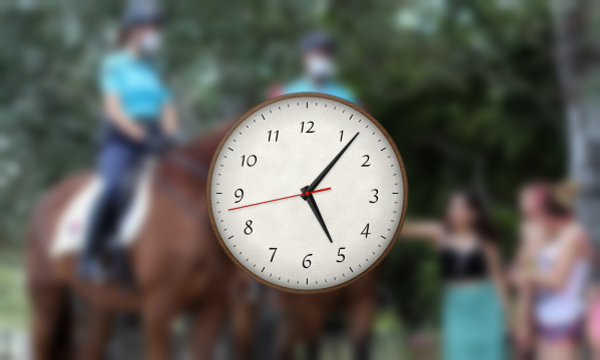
5:06:43
